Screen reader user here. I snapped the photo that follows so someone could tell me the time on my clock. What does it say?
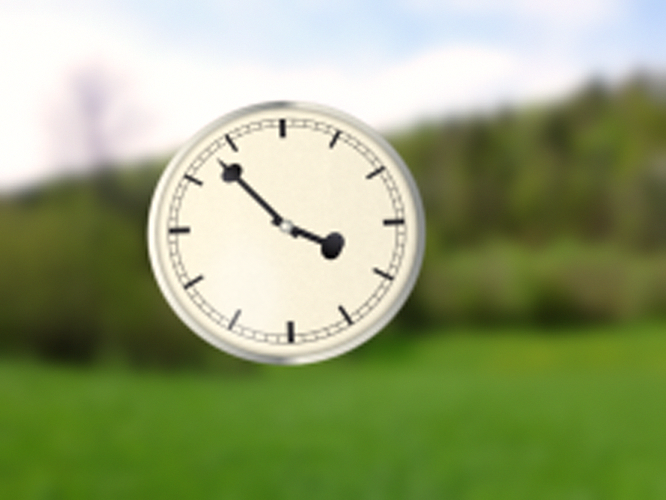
3:53
